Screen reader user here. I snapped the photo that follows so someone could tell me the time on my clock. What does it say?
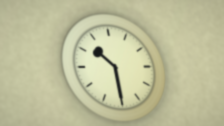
10:30
